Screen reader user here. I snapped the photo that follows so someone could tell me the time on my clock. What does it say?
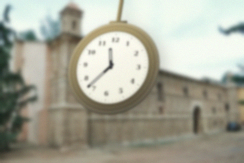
11:37
